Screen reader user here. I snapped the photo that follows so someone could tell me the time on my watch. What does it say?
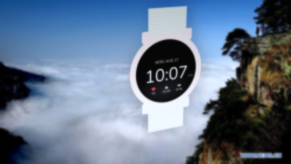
10:07
